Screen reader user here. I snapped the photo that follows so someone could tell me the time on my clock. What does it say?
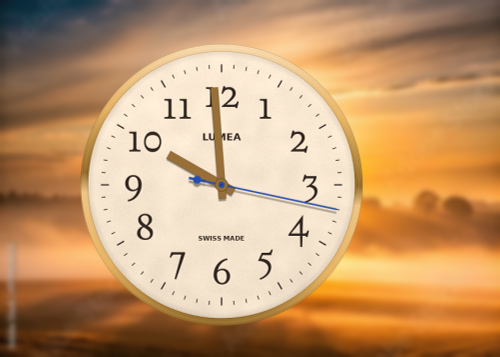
9:59:17
